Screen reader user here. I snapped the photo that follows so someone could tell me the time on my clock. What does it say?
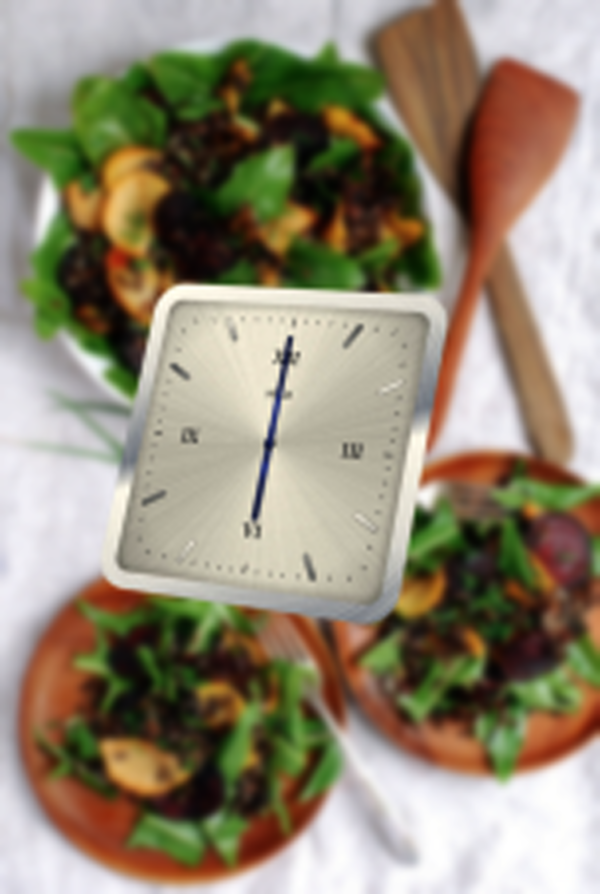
6:00
